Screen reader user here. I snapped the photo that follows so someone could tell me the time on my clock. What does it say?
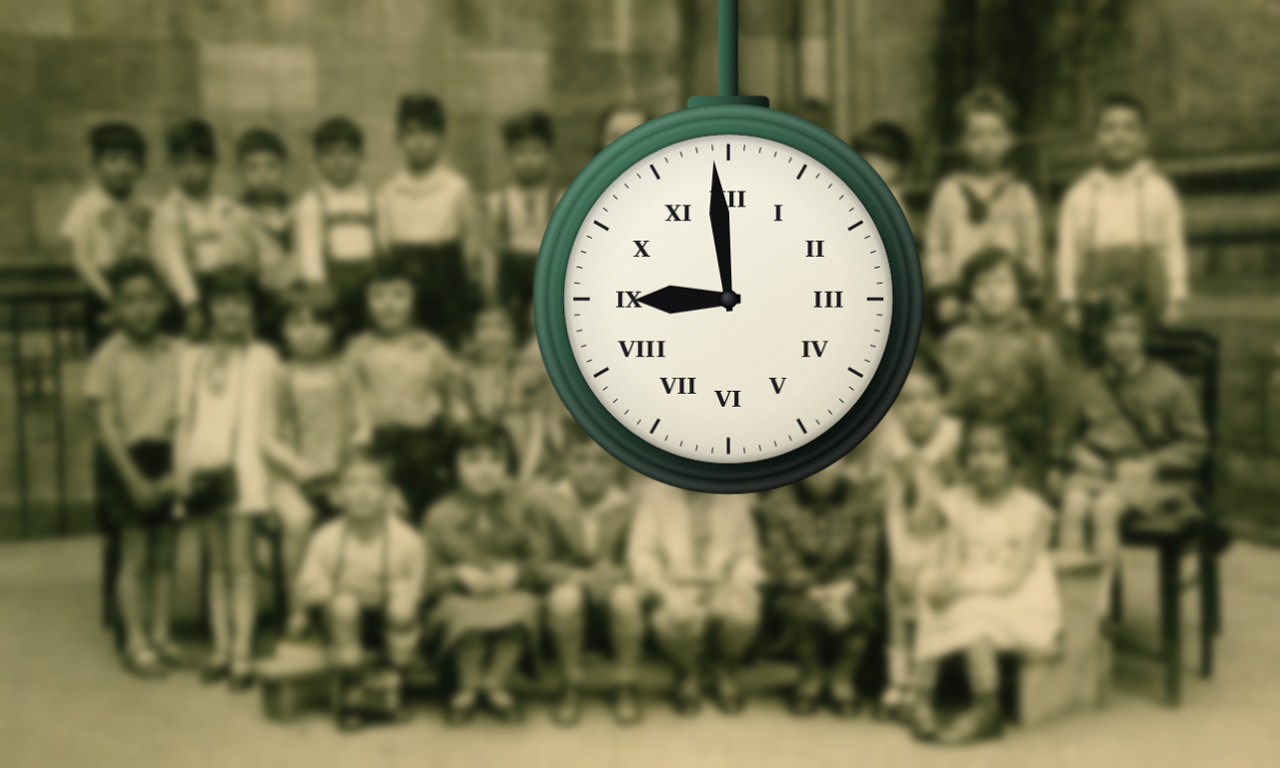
8:59
